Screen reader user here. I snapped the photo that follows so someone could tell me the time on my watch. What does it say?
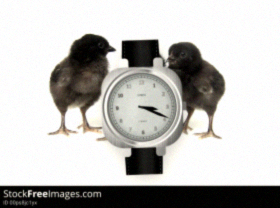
3:19
